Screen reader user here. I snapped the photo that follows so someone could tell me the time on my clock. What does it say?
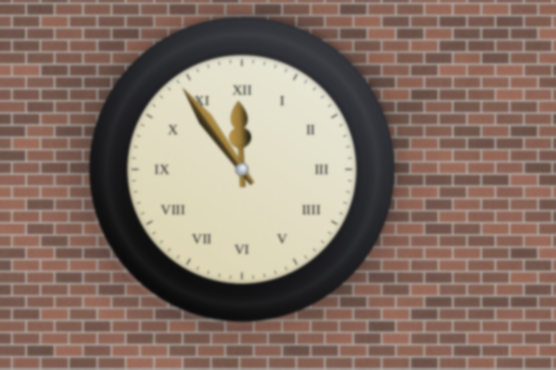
11:54
